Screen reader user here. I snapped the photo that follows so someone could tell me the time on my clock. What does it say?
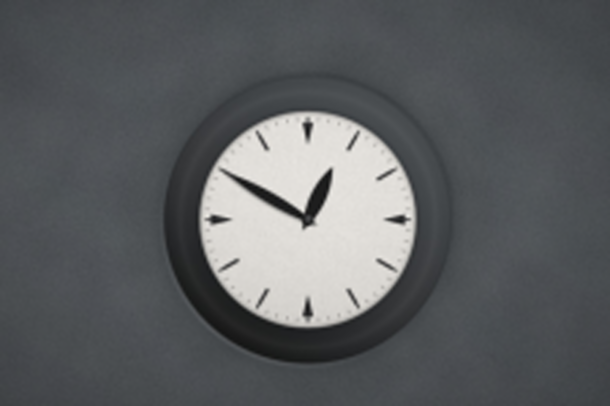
12:50
